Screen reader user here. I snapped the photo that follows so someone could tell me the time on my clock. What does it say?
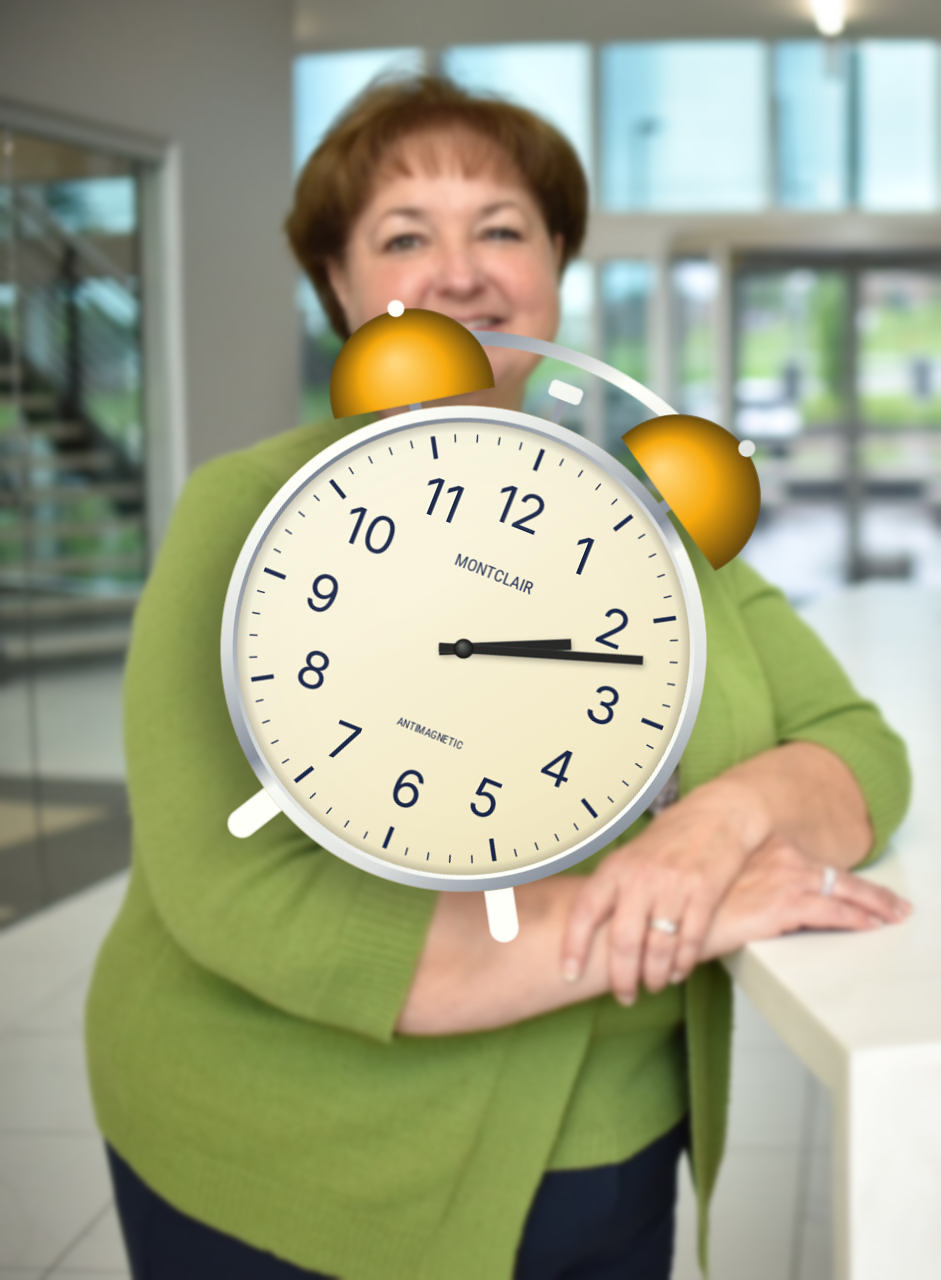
2:12
